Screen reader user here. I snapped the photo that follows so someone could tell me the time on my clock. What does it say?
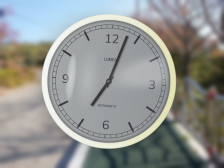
7:03
